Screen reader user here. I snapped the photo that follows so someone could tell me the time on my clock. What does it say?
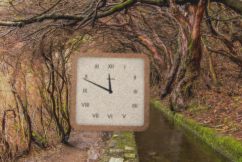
11:49
